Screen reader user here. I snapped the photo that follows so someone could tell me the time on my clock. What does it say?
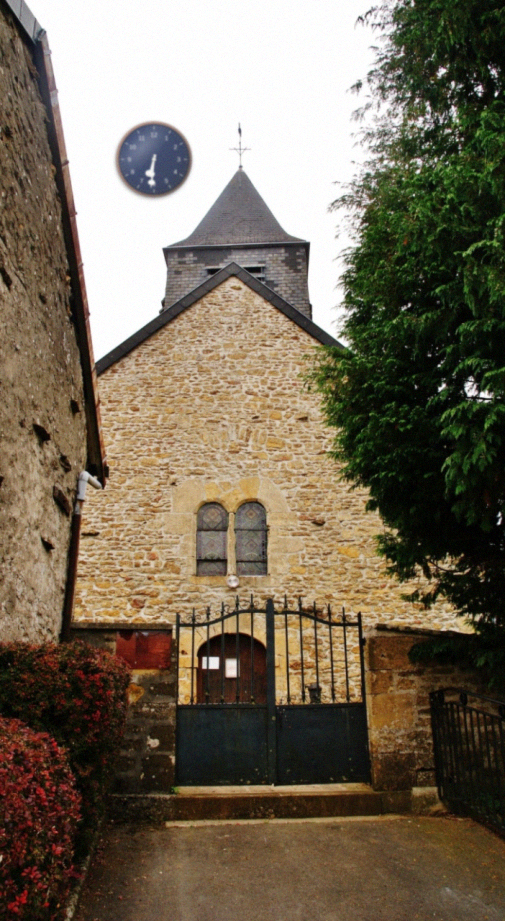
6:31
